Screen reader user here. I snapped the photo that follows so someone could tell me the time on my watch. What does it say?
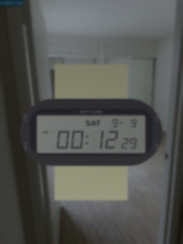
0:12:29
